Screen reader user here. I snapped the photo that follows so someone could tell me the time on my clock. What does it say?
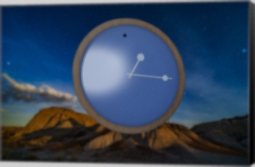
1:17
